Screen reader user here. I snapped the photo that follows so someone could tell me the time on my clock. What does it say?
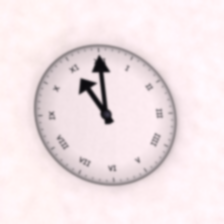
11:00
